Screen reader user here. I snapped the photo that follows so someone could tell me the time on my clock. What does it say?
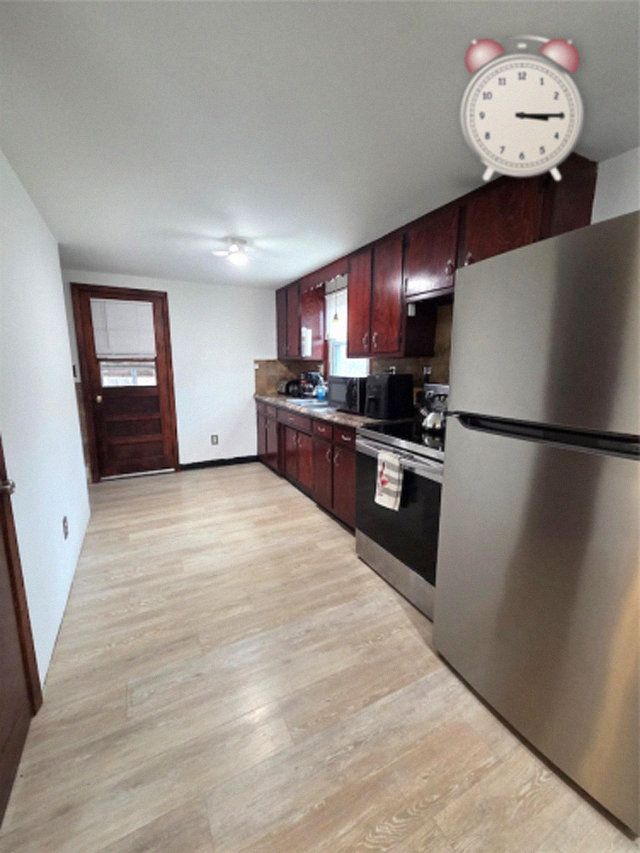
3:15
